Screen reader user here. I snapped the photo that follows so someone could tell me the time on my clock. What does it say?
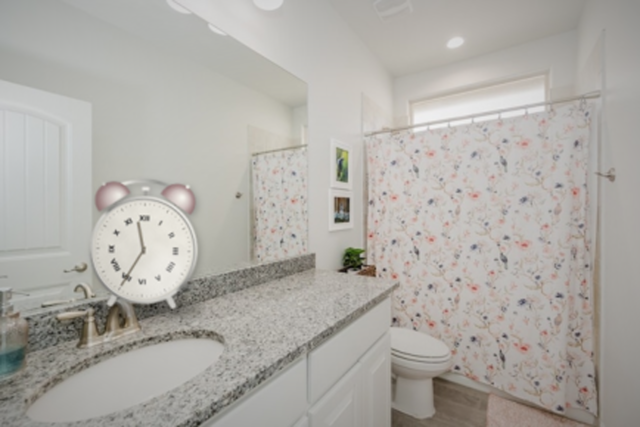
11:35
